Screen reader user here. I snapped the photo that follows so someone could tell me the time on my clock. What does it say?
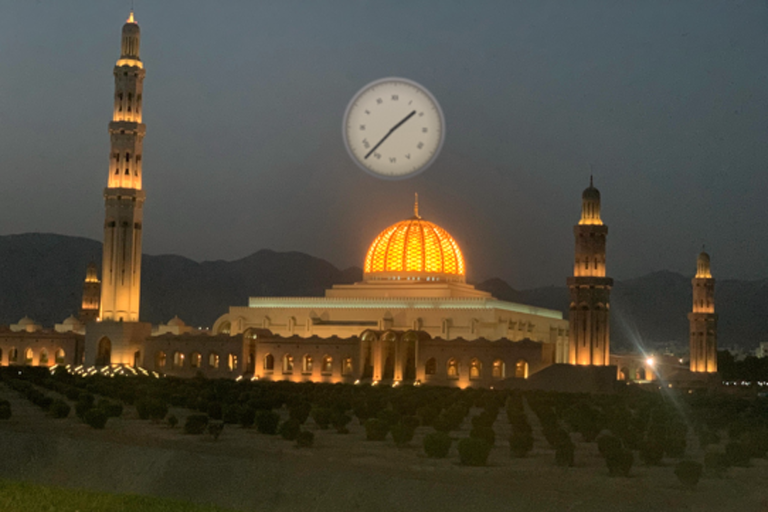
1:37
